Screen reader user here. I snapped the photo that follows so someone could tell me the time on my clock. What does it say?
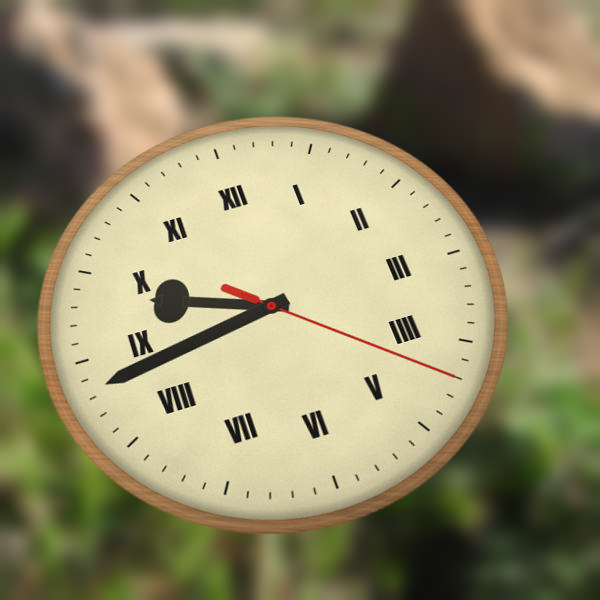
9:43:22
